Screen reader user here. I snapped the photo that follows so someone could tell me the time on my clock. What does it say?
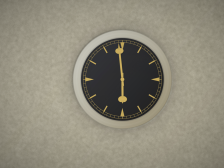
5:59
